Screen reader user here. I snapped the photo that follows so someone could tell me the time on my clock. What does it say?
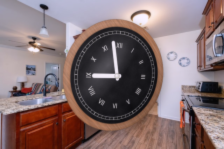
8:58
